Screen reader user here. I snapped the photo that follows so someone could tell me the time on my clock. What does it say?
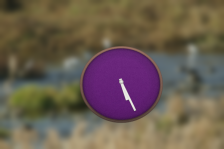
5:26
